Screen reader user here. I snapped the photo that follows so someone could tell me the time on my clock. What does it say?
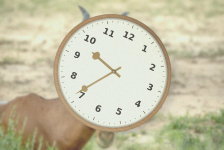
9:36
